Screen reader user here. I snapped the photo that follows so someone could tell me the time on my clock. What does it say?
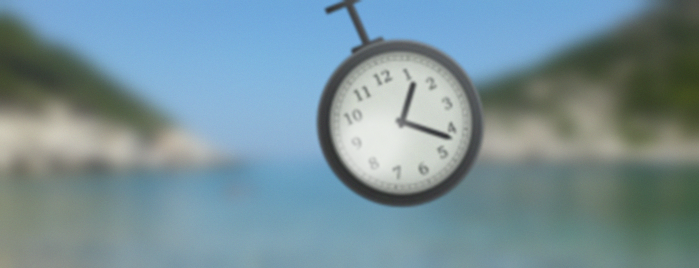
1:22
